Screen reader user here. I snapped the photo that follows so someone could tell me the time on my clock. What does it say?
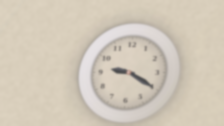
9:20
